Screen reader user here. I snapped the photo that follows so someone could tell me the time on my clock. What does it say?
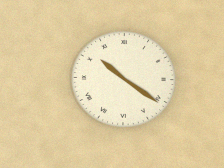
10:21
